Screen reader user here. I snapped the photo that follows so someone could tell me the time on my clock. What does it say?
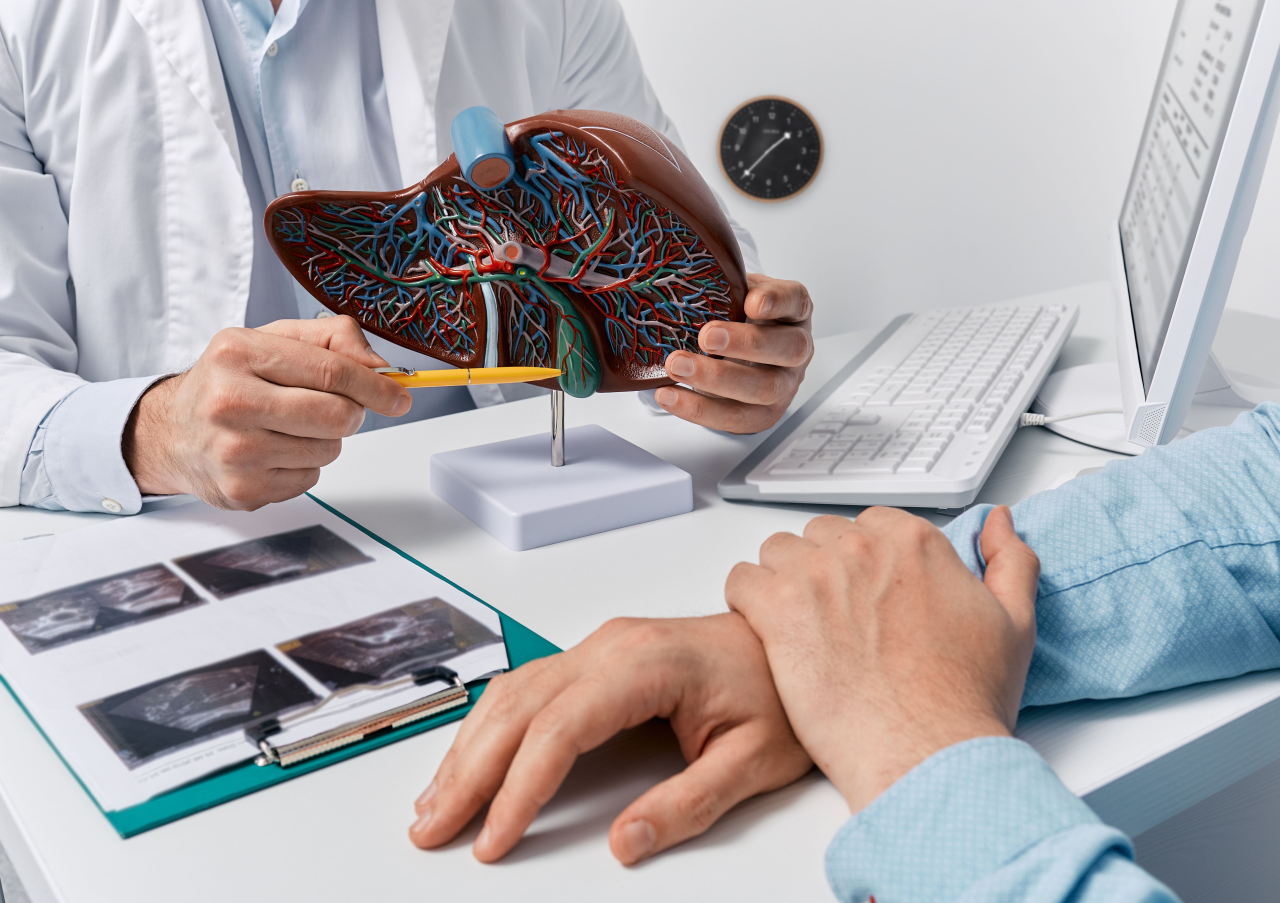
1:37
